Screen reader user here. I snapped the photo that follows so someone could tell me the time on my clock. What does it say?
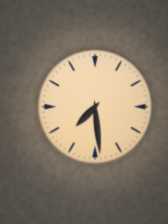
7:29
